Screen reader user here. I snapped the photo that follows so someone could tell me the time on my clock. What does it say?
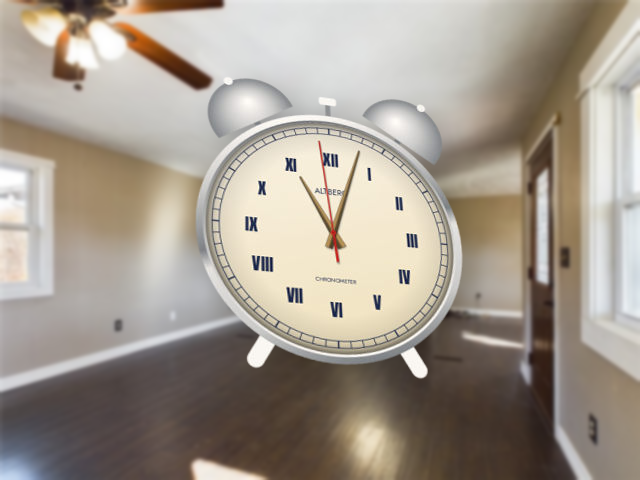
11:02:59
